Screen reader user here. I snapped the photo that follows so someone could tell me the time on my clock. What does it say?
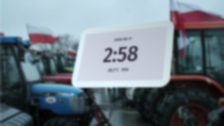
2:58
